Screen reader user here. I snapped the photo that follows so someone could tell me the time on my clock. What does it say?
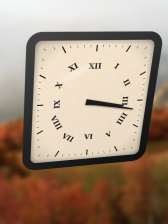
3:17
